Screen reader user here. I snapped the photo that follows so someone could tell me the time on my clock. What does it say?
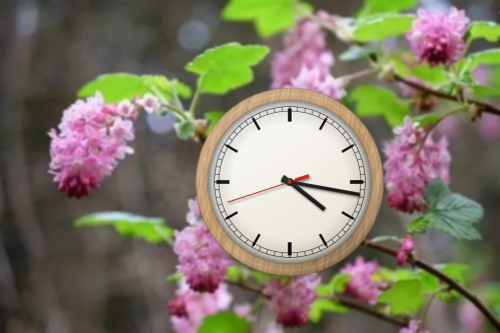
4:16:42
